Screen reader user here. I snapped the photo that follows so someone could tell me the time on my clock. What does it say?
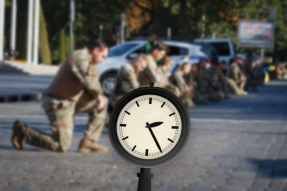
2:25
